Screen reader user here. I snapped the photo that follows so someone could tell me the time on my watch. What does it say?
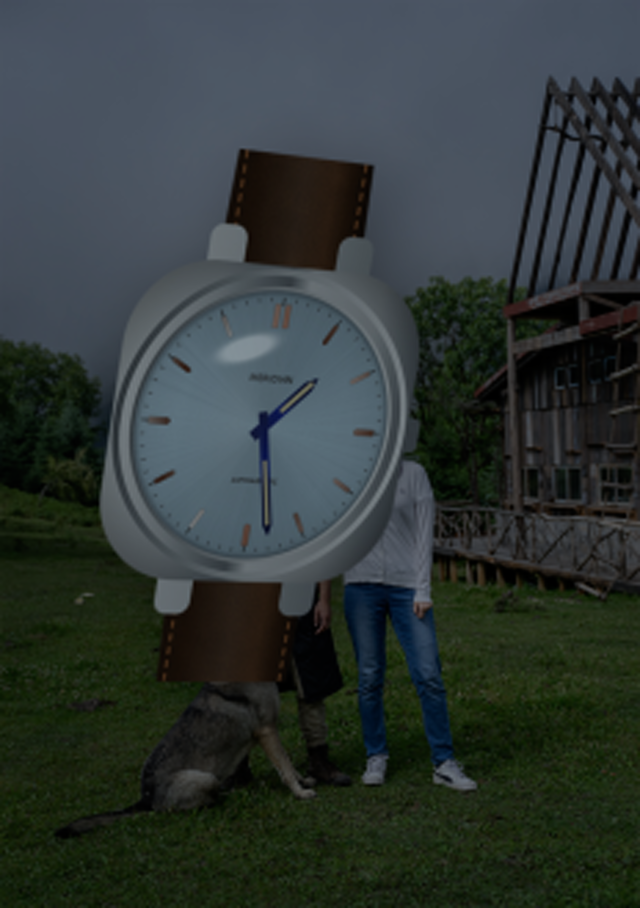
1:28
